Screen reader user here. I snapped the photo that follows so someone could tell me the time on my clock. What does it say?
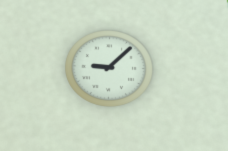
9:07
